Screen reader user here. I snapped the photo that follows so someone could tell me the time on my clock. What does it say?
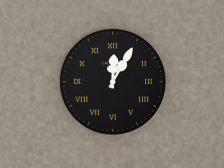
12:05
